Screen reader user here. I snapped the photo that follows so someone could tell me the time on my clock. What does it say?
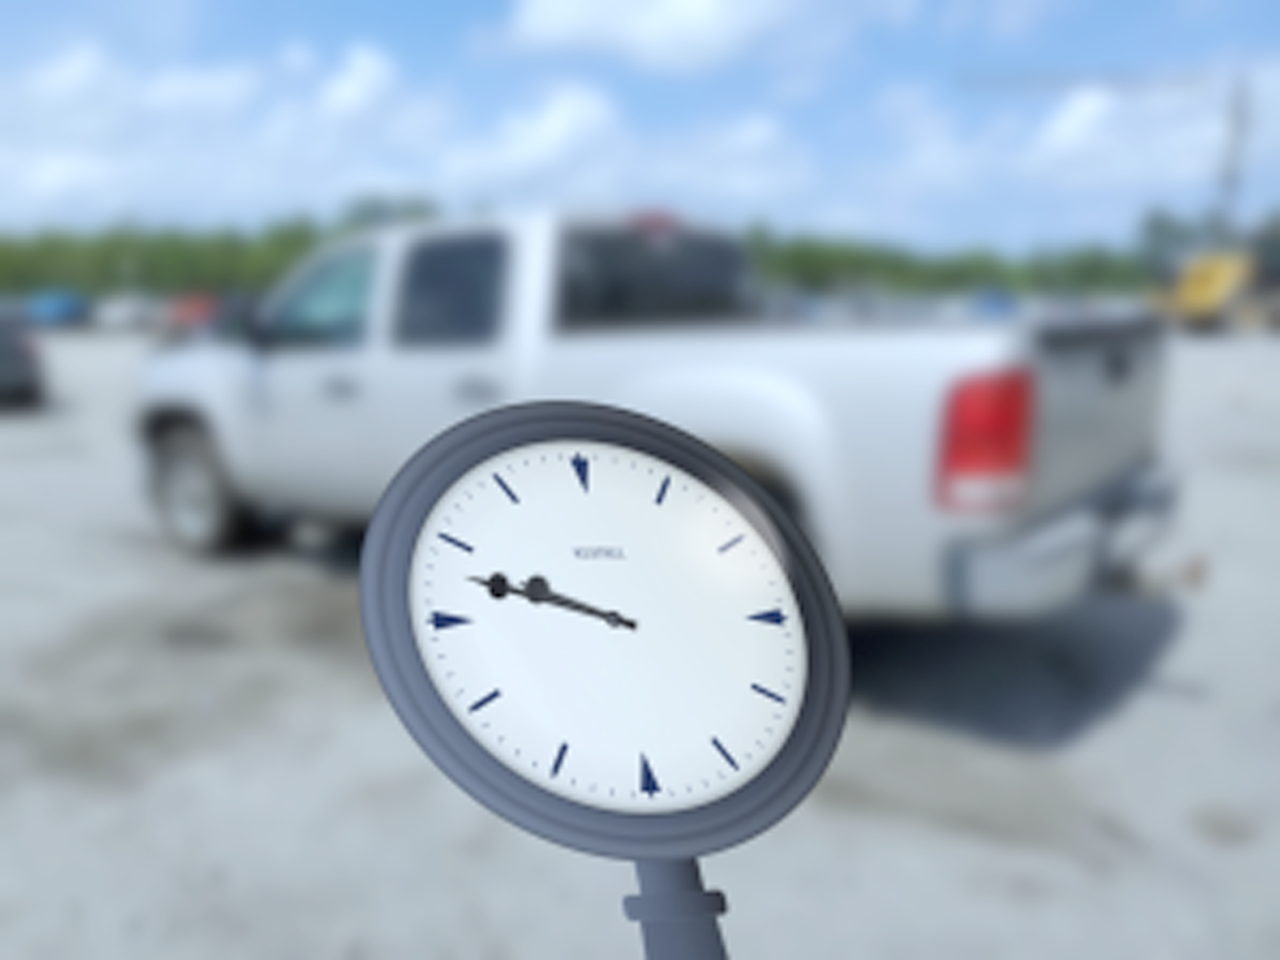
9:48
